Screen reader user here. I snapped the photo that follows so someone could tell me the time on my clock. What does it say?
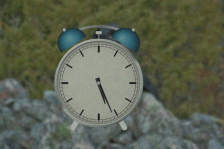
5:26
